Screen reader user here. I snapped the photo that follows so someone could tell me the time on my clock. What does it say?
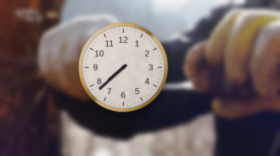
7:38
